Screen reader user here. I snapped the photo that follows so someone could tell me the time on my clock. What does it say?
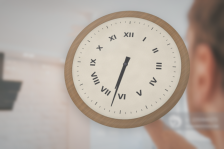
6:32
